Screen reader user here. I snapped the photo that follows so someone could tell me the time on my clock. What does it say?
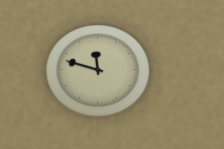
11:48
